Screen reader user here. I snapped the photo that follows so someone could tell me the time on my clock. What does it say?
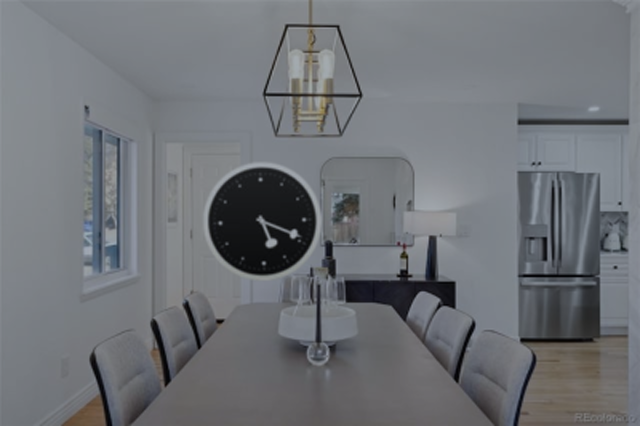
5:19
